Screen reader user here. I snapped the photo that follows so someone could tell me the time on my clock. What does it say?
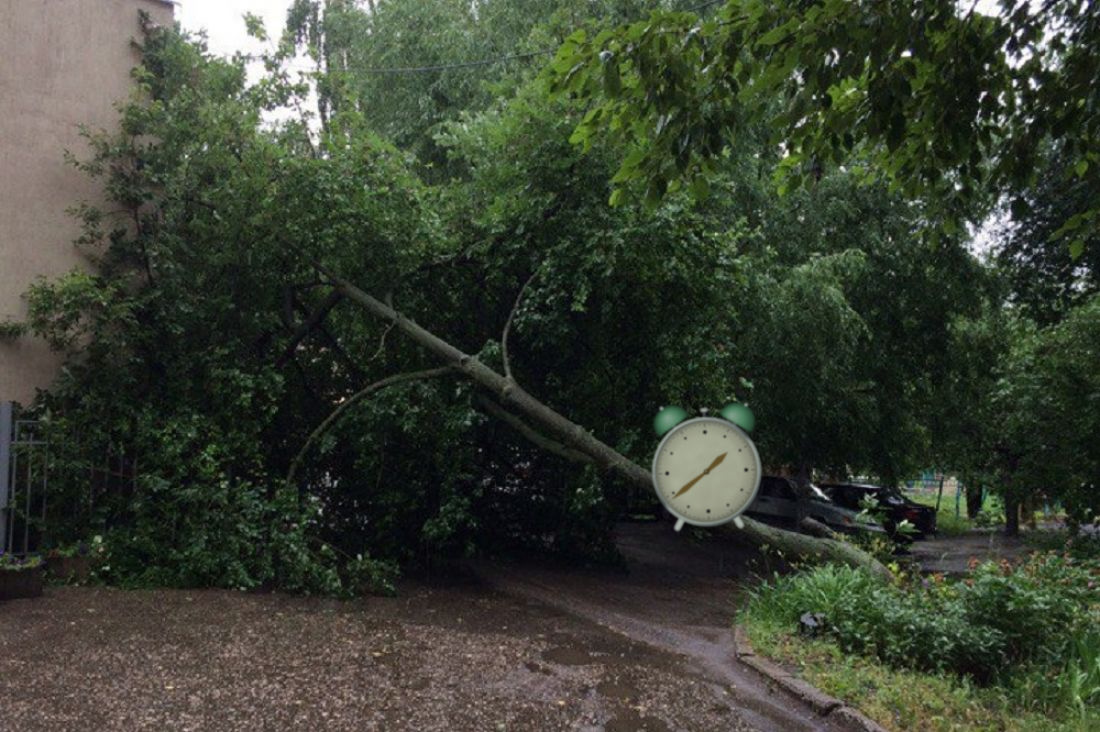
1:39
